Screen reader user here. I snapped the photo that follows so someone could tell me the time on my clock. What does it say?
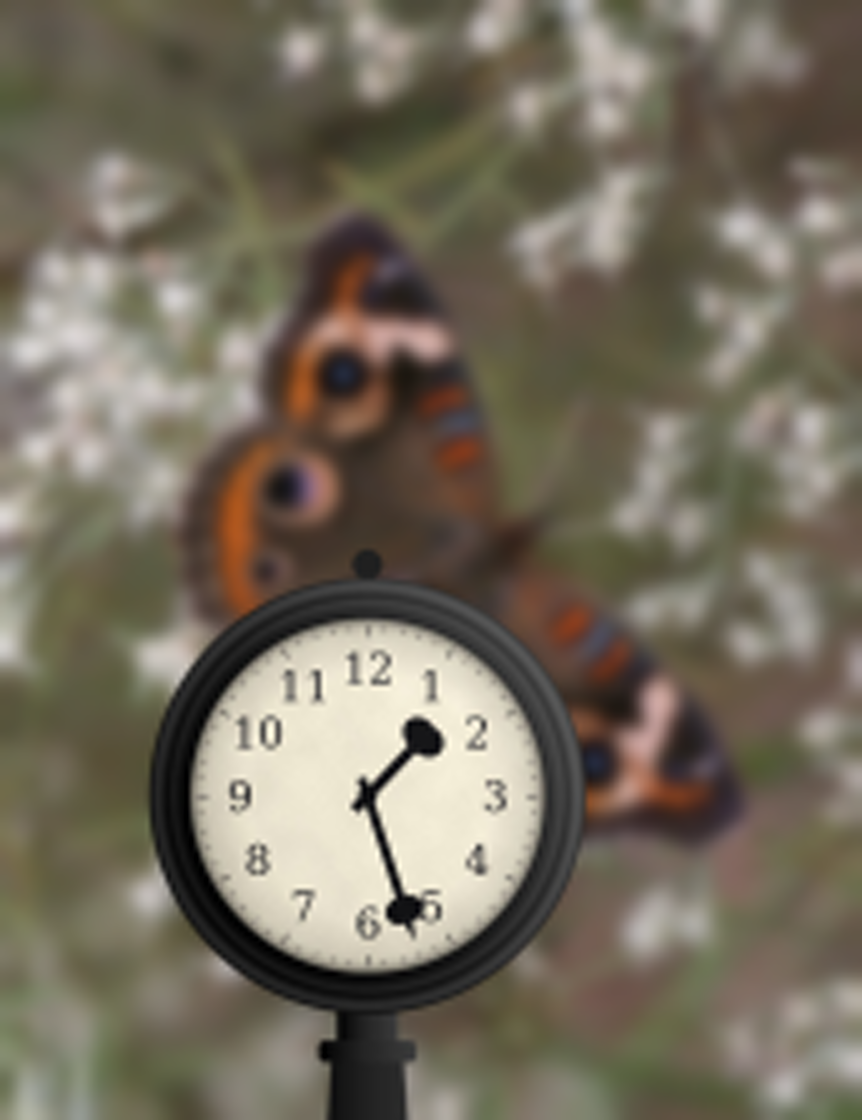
1:27
